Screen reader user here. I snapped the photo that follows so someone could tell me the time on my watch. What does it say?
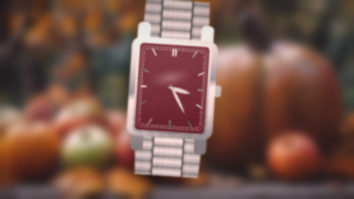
3:25
